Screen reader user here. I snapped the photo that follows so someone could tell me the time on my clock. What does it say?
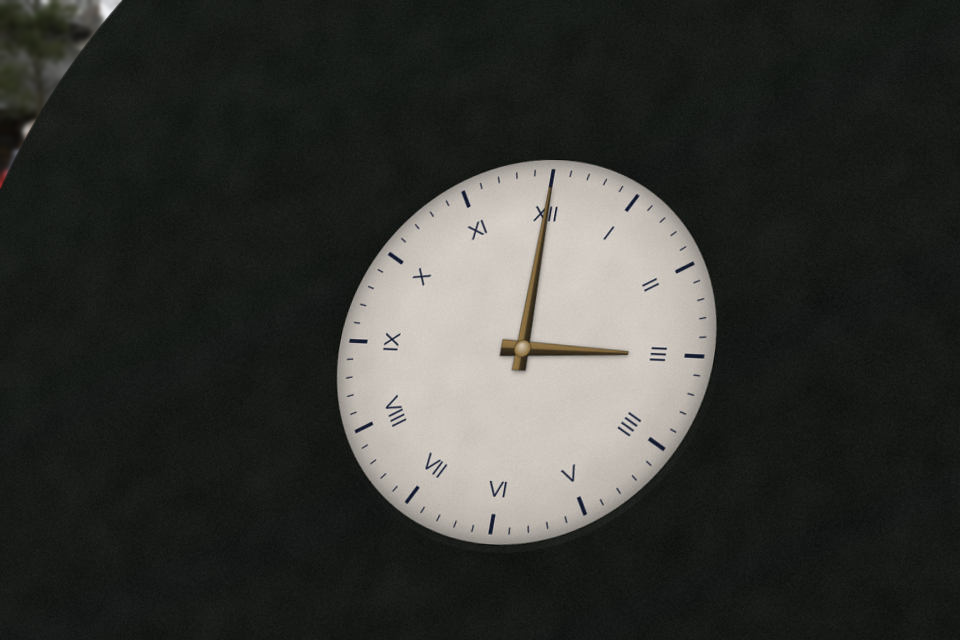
3:00
